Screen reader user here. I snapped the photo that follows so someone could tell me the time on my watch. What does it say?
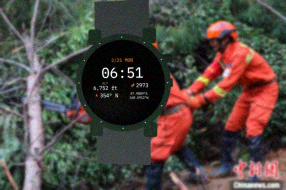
6:51
